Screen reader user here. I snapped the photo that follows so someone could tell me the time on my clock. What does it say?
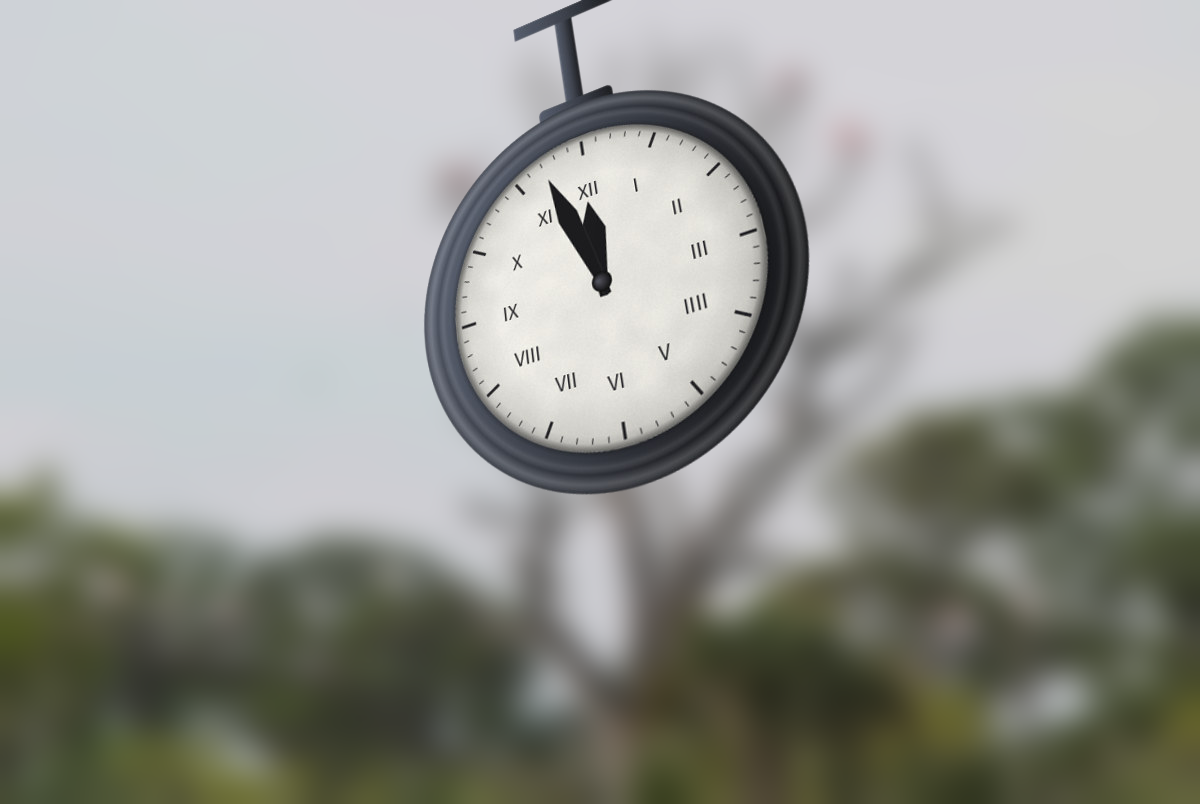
11:57
